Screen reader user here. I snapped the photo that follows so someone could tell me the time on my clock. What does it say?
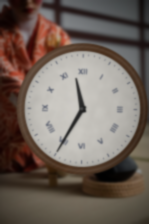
11:35
